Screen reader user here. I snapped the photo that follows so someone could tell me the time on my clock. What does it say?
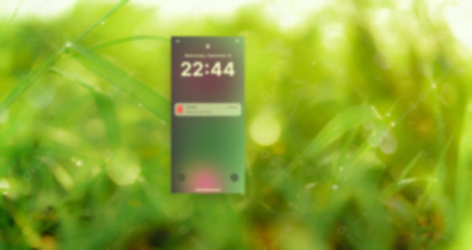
22:44
